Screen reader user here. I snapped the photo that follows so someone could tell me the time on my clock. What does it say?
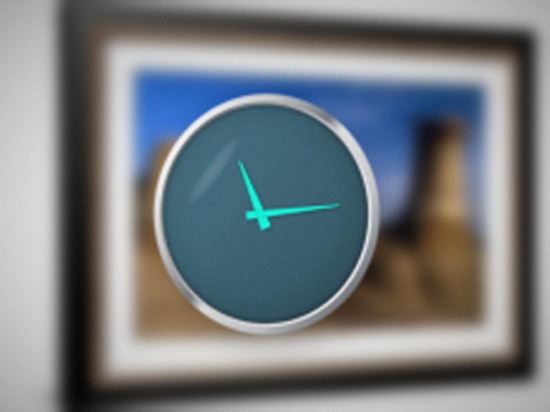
11:14
